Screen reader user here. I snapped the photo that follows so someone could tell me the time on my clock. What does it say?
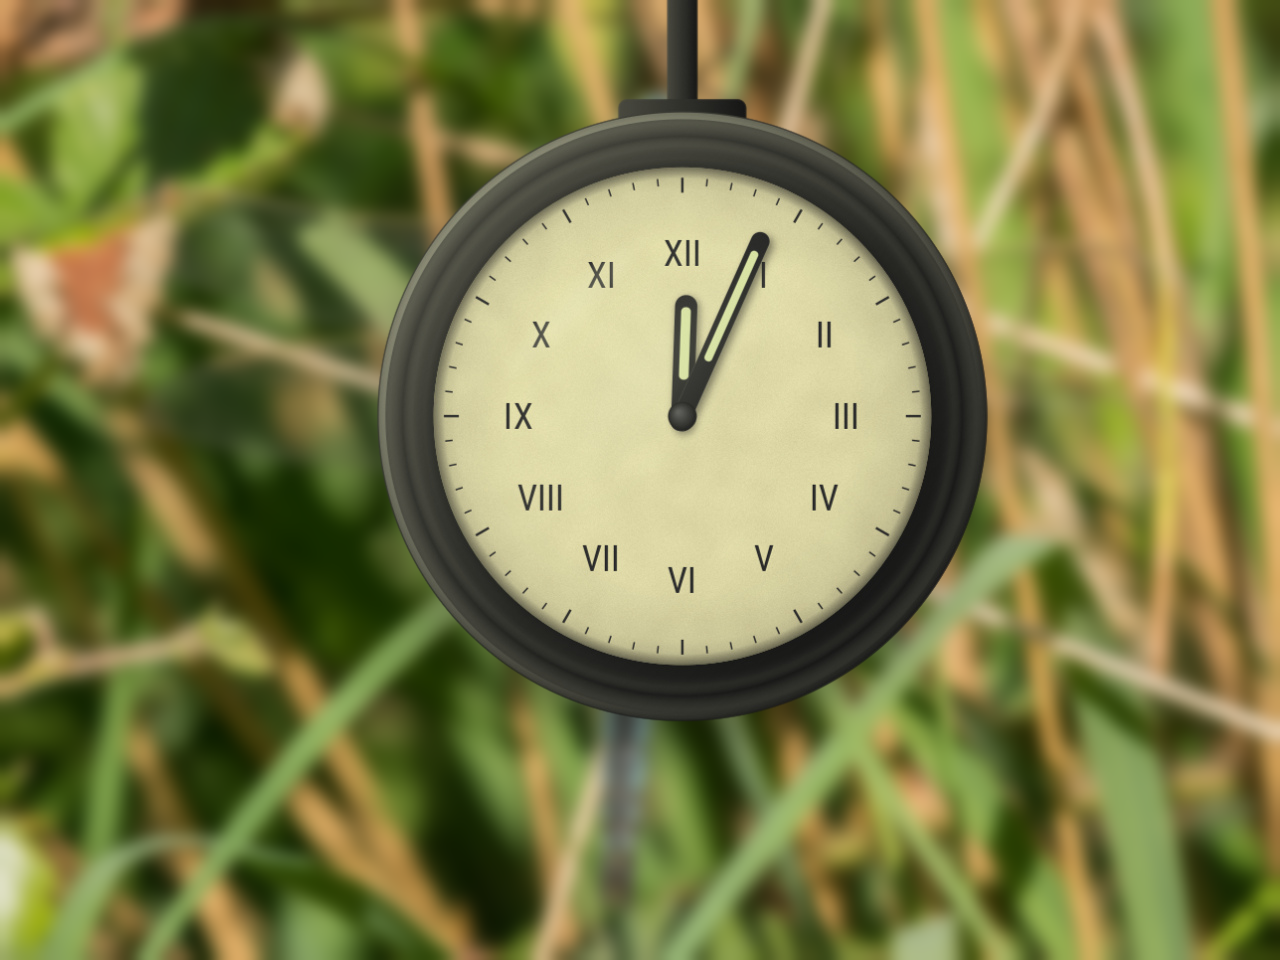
12:04
